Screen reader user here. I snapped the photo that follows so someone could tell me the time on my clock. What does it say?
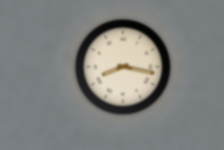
8:17
